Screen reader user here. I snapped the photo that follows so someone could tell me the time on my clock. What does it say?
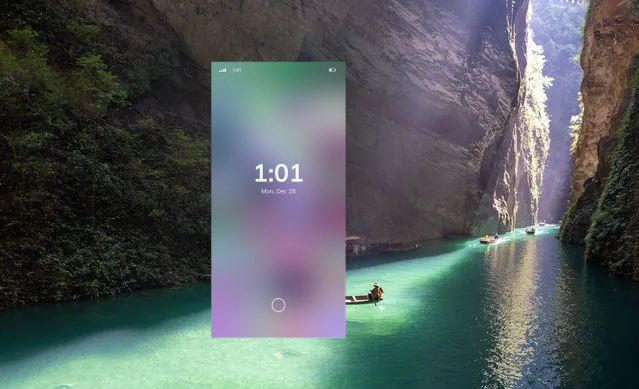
1:01
